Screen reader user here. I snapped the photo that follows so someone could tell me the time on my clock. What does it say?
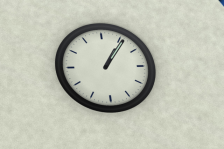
1:06
